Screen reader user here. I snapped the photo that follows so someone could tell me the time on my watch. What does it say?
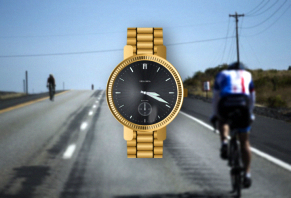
3:19
